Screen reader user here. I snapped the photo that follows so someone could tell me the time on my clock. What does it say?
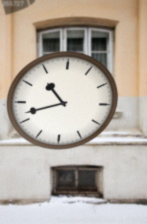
10:42
